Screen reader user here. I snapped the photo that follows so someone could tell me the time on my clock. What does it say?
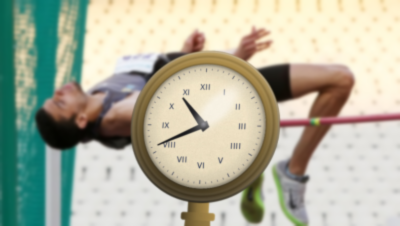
10:41
